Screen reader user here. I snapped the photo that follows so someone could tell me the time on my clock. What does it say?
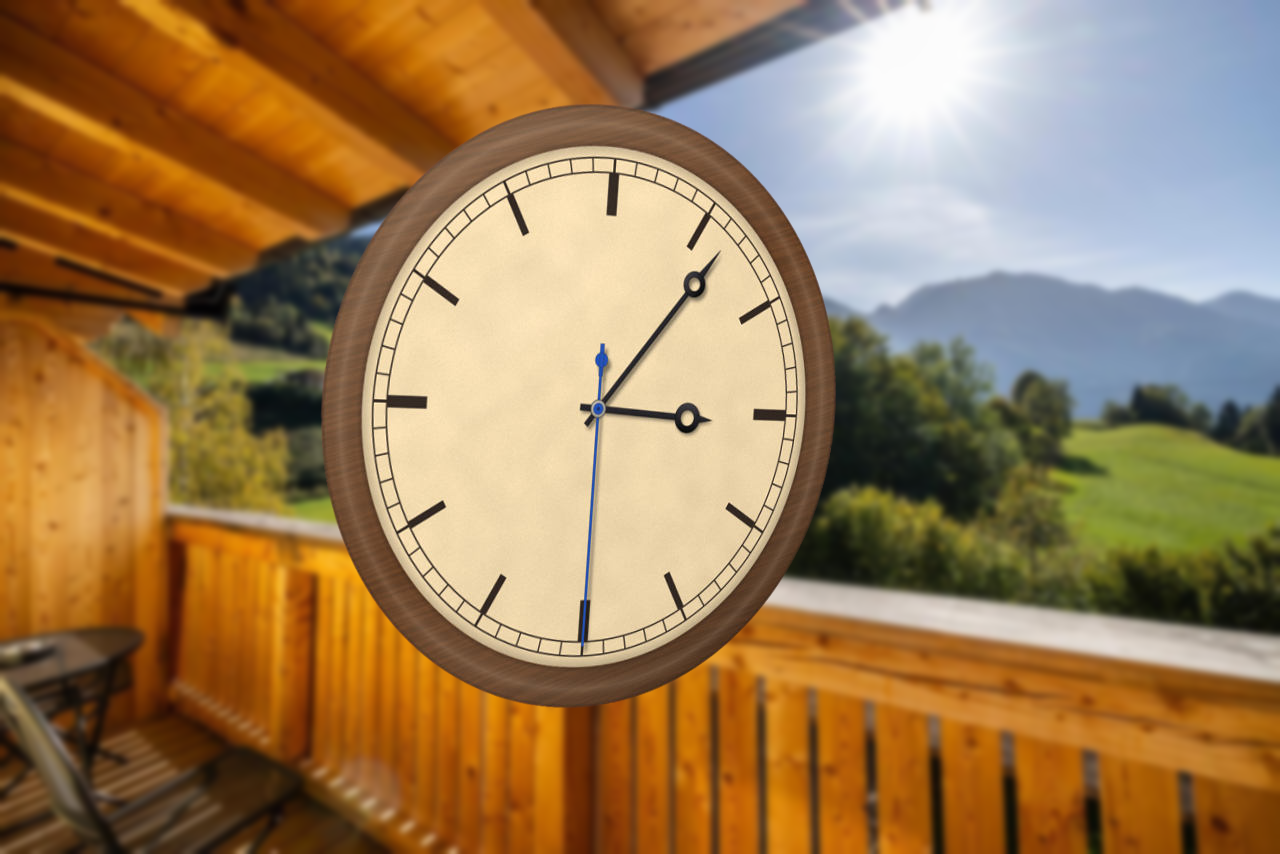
3:06:30
